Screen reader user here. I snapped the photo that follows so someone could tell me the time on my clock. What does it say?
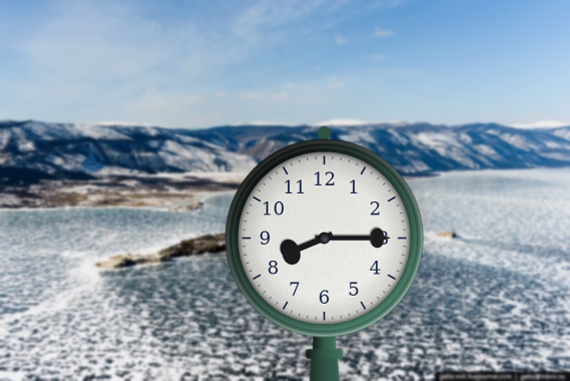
8:15
